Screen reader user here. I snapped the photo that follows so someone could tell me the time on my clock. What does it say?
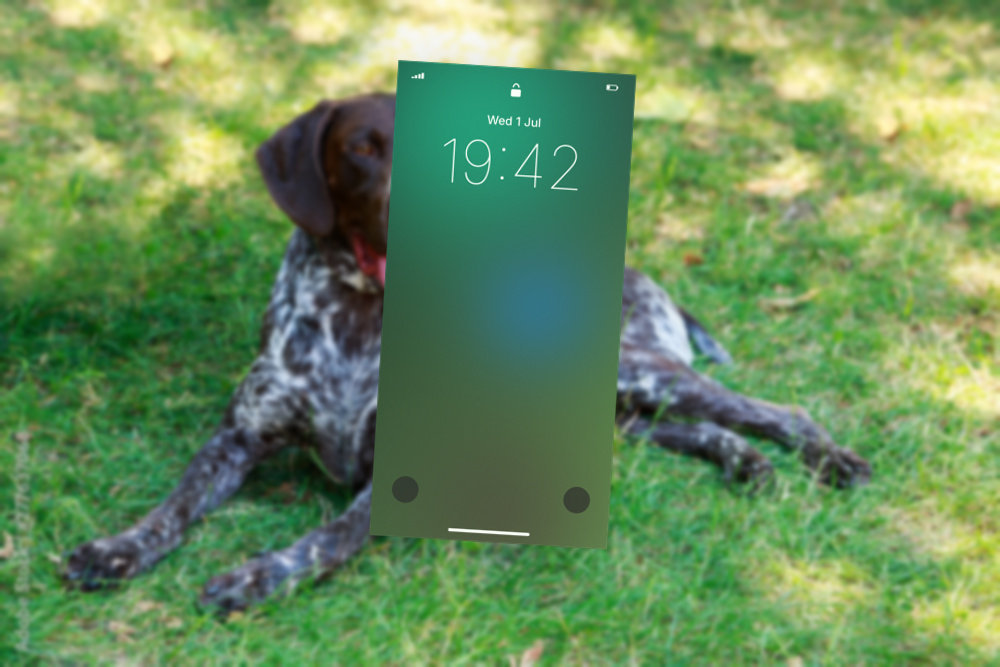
19:42
